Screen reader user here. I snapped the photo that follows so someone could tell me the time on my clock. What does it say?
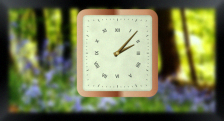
2:07
